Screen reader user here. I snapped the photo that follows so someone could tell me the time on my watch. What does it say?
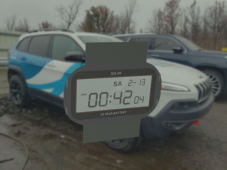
0:42:04
